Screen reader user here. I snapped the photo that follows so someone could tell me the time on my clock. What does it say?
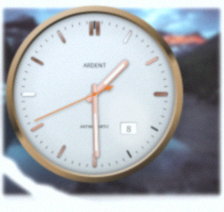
1:29:41
